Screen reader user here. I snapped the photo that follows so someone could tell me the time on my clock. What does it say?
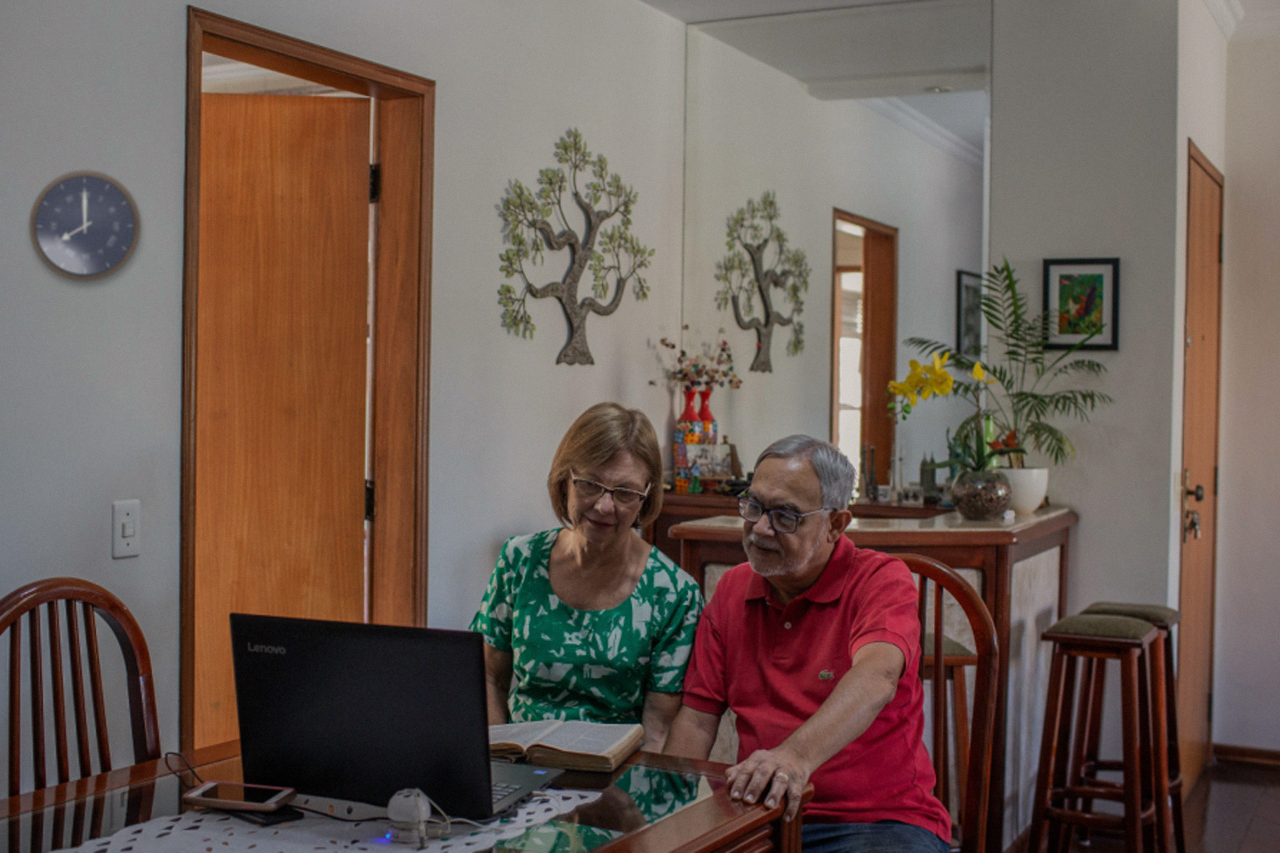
8:00
